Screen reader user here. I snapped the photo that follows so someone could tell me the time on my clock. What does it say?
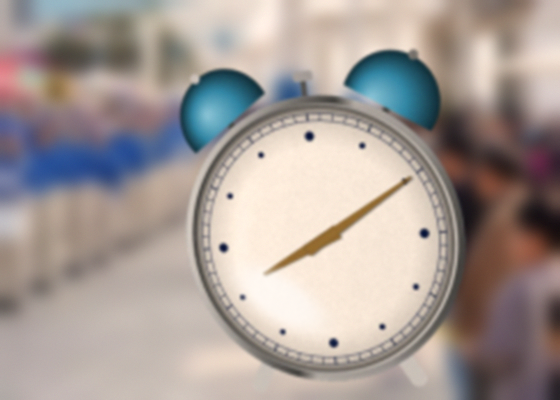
8:10
